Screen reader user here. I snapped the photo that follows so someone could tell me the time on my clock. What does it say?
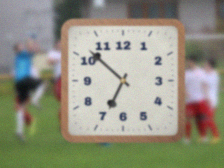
6:52
